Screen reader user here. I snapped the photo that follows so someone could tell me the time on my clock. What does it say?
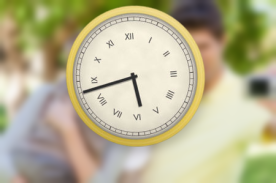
5:43
